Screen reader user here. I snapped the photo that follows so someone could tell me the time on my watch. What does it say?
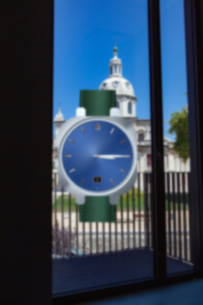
3:15
